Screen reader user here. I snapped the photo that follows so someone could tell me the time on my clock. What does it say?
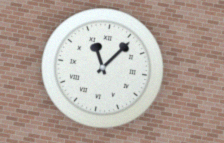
11:06
